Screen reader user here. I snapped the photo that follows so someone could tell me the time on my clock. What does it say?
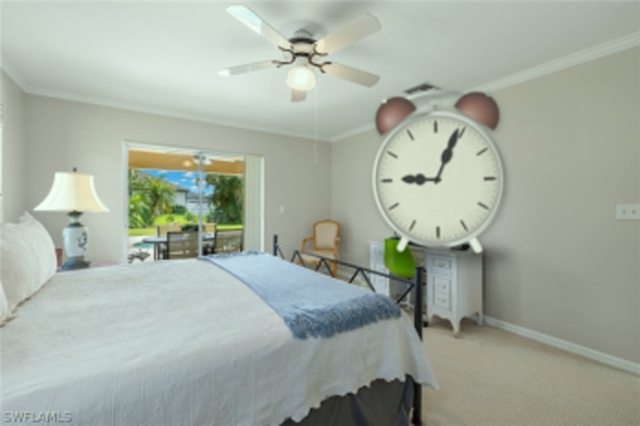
9:04
